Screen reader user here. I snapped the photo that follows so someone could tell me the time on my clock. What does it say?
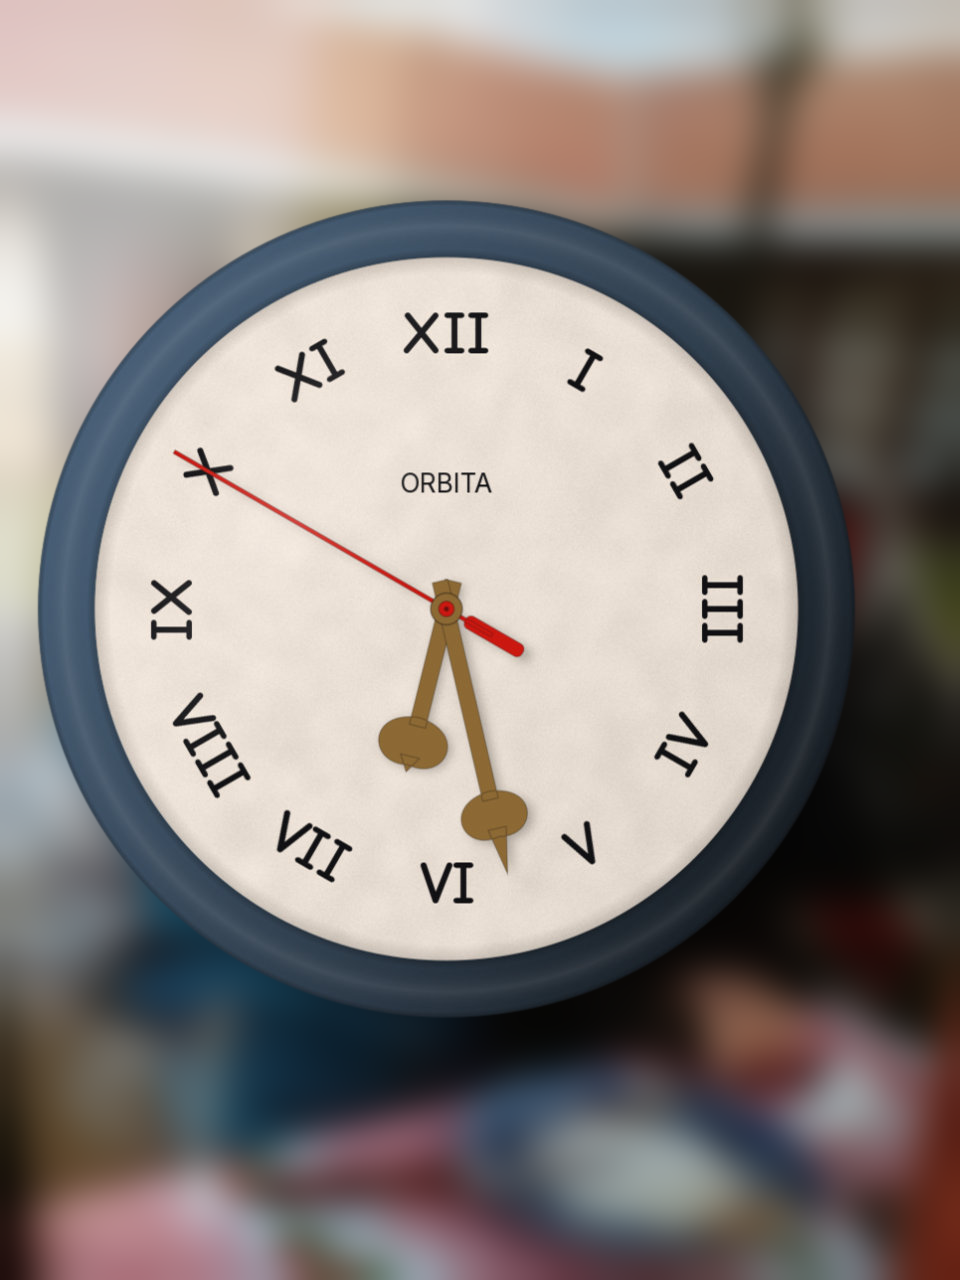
6:27:50
